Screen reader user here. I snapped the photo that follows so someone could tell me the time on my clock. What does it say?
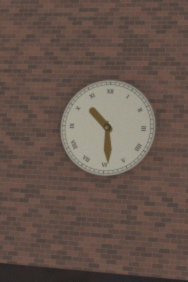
10:29
